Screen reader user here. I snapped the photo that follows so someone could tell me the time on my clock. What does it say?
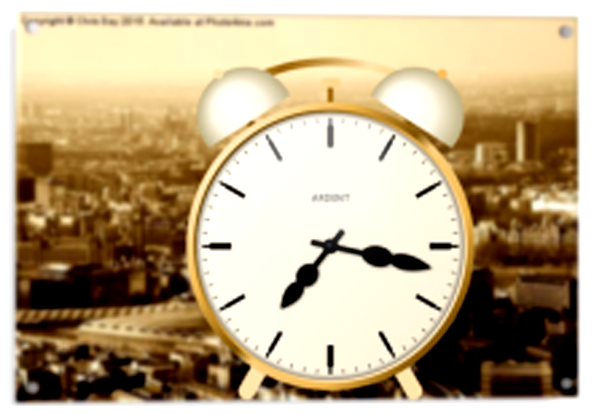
7:17
